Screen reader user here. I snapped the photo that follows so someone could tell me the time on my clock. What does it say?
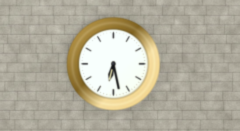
6:28
